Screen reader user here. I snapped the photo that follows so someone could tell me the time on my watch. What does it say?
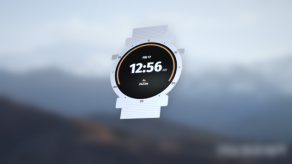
12:56
